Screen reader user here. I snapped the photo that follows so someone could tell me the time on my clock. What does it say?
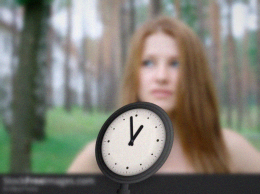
12:58
